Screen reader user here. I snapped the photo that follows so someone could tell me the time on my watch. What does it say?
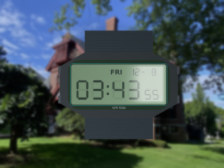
3:43:55
